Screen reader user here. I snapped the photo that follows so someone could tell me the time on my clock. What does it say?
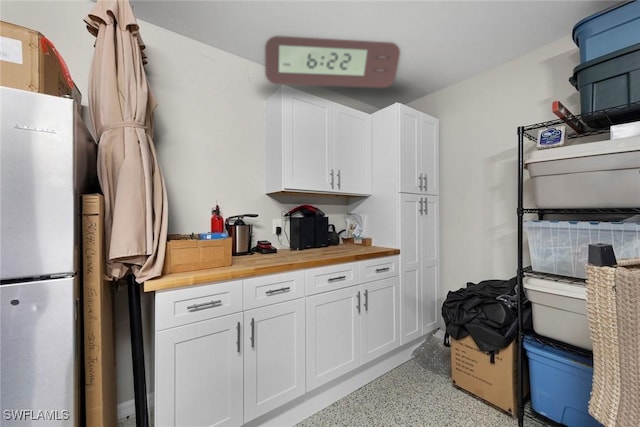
6:22
